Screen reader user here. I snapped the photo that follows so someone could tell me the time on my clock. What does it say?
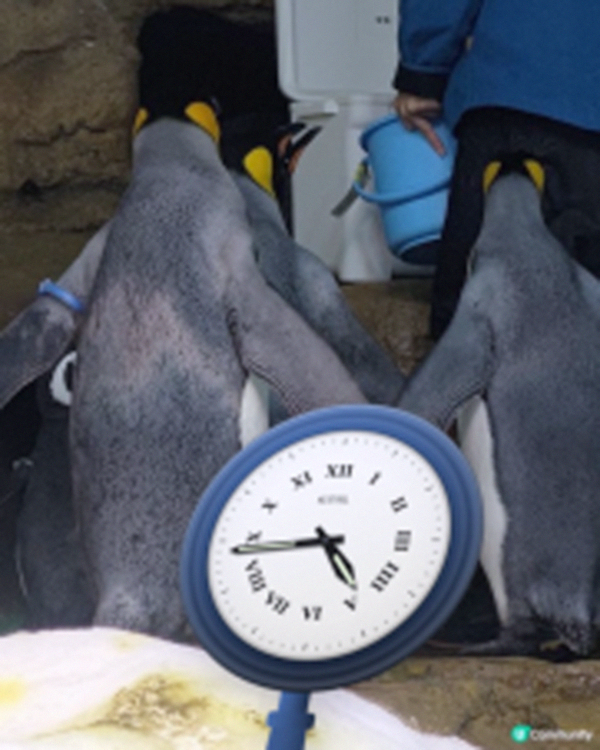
4:44
